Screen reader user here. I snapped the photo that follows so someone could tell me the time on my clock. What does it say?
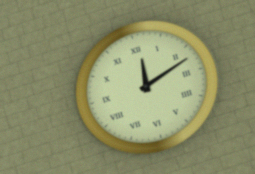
12:12
